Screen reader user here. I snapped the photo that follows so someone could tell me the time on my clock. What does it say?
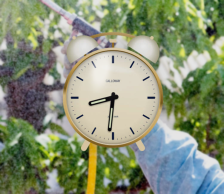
8:31
